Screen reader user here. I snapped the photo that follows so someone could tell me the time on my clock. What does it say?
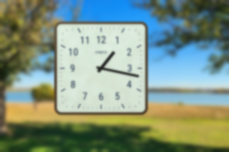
1:17
